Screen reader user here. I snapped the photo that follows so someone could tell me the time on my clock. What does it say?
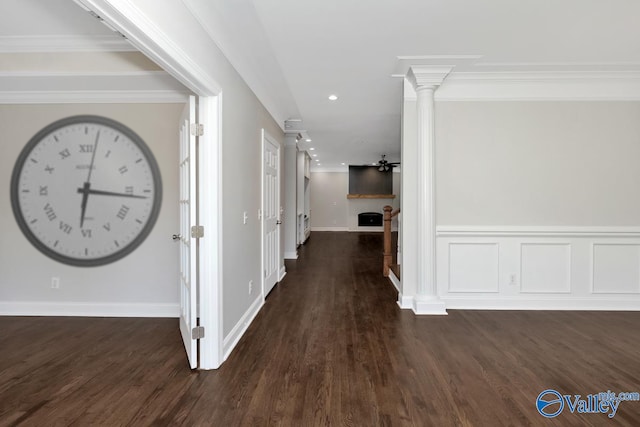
6:16:02
